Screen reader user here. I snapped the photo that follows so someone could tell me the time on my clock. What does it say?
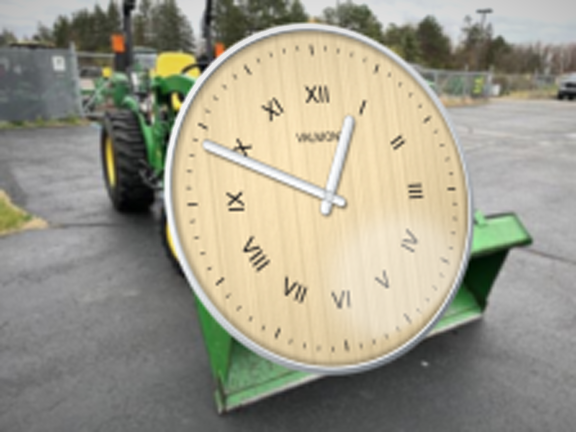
12:49
